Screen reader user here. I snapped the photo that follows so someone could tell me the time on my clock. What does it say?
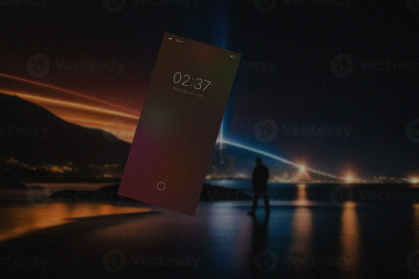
2:37
